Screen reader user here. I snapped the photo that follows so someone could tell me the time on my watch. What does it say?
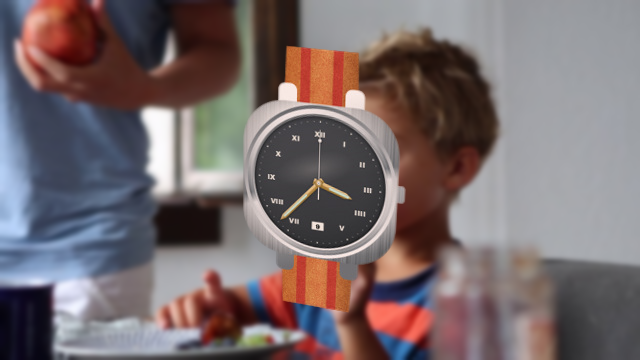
3:37:00
